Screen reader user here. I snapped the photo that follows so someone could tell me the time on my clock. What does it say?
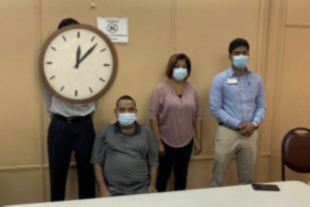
12:07
